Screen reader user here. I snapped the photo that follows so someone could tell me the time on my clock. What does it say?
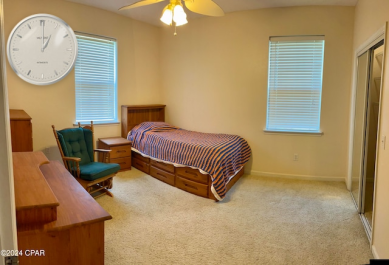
1:00
